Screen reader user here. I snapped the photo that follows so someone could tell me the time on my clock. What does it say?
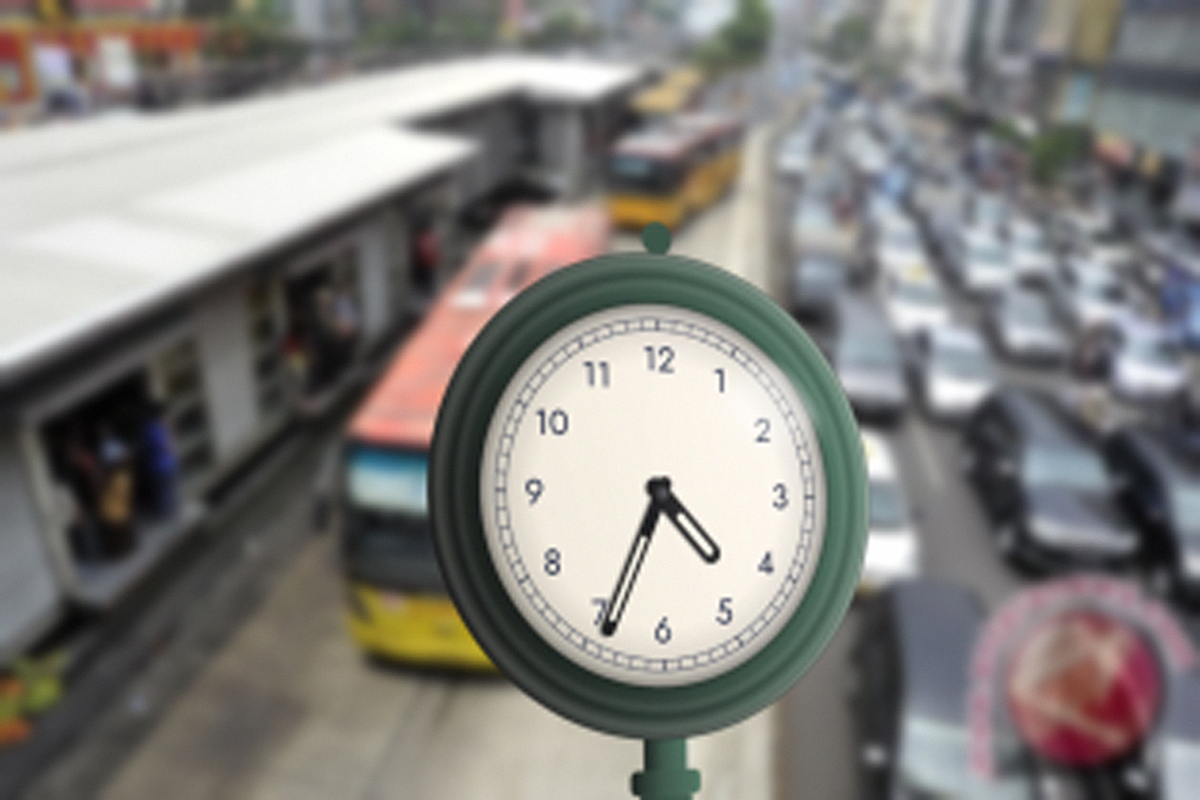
4:34
